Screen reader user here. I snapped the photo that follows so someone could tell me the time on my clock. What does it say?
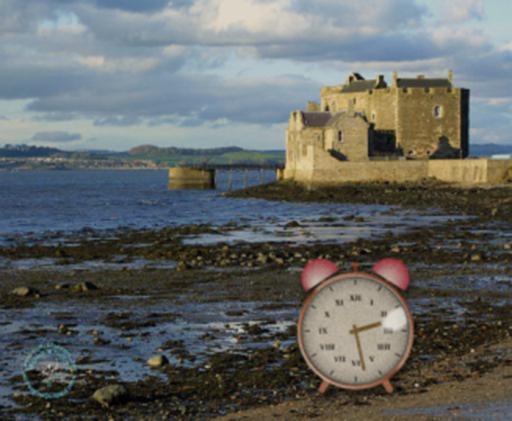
2:28
